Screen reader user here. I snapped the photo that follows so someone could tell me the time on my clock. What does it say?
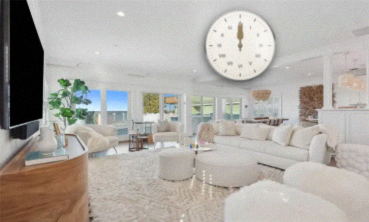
12:00
